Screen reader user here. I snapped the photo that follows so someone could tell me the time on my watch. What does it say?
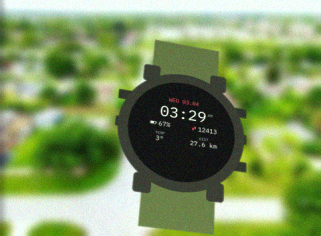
3:29
